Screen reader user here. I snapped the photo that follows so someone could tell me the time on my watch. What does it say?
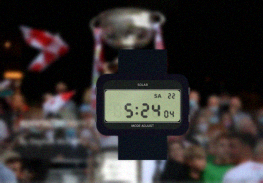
5:24:04
